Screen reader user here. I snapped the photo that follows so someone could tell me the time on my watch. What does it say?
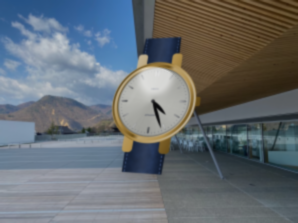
4:26
